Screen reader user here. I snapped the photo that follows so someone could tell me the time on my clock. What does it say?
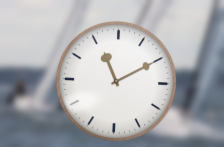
11:10
